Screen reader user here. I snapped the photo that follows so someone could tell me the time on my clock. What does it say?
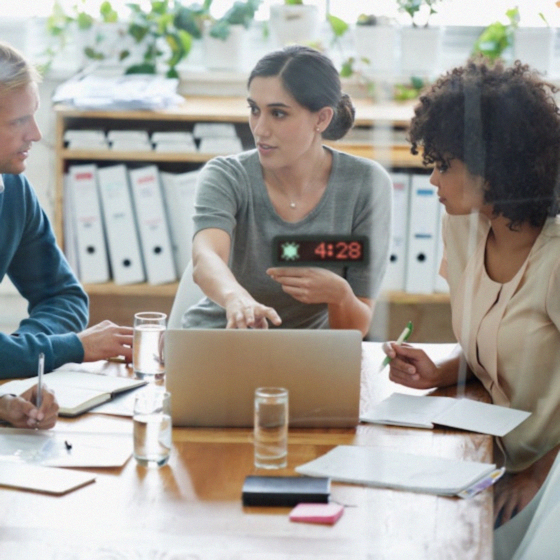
4:28
